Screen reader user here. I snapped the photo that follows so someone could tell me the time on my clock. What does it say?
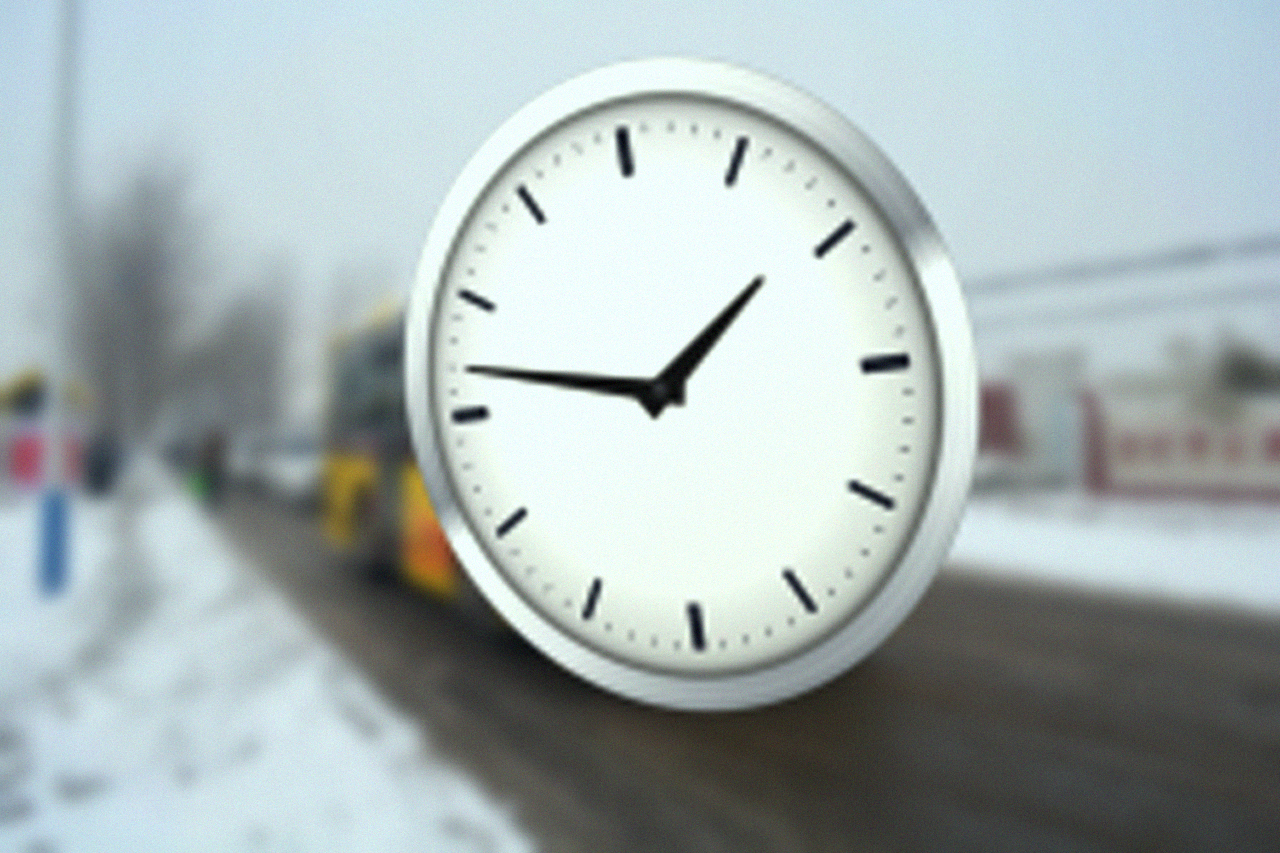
1:47
